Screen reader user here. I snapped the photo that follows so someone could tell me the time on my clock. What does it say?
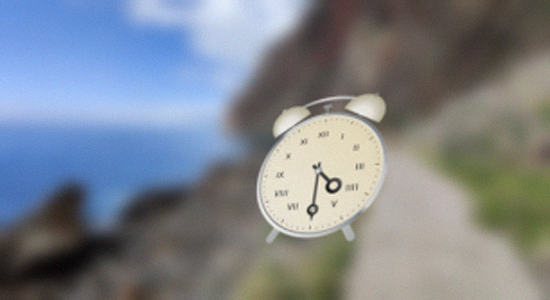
4:30
